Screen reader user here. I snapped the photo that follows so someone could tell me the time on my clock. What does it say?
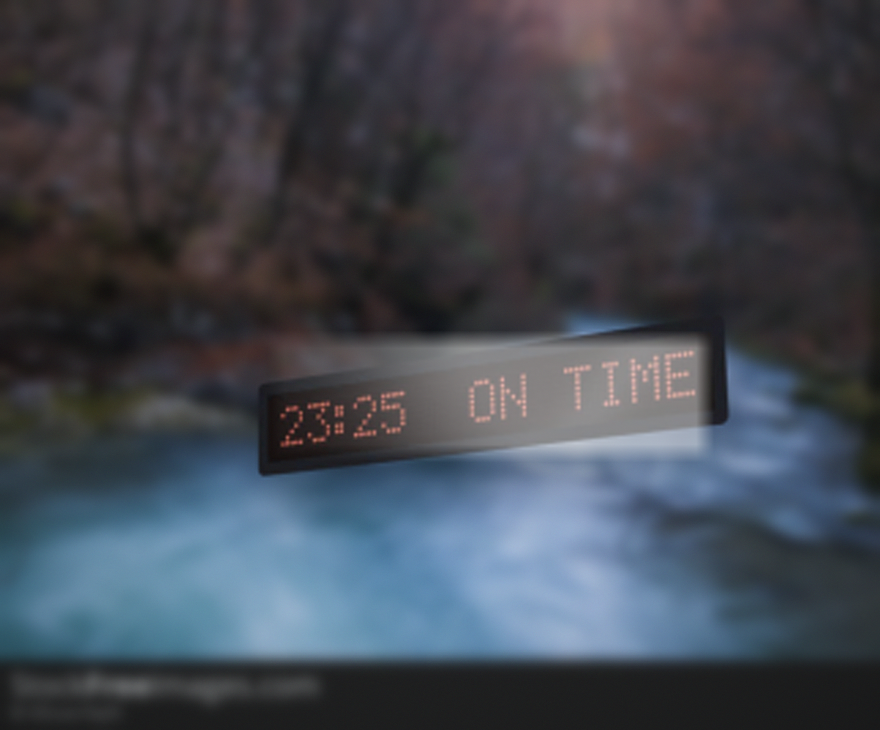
23:25
